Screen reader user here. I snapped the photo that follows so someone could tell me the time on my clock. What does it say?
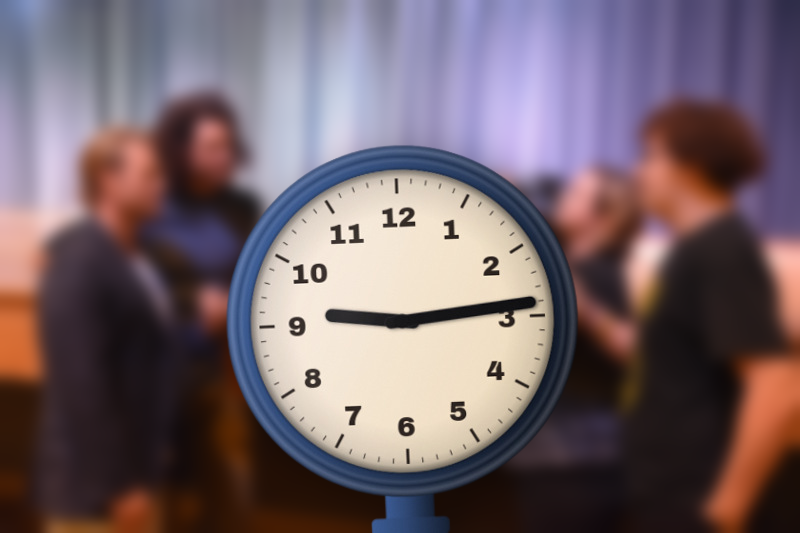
9:14
